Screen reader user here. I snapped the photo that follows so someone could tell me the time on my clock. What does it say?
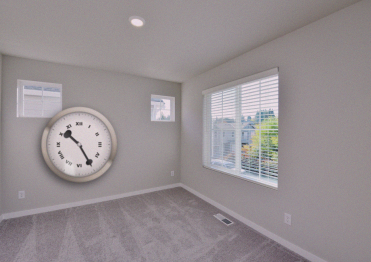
10:25
